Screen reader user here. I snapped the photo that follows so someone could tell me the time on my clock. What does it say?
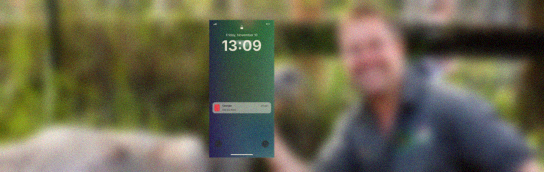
13:09
